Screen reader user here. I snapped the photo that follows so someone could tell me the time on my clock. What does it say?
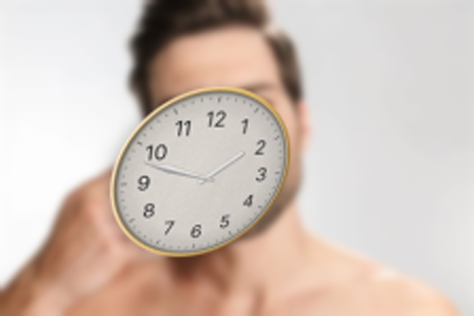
1:48
